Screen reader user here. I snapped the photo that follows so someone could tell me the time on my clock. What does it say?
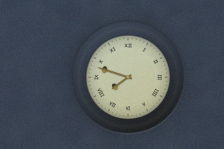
7:48
